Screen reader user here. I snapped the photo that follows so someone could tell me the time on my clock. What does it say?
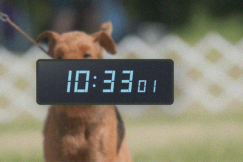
10:33:01
